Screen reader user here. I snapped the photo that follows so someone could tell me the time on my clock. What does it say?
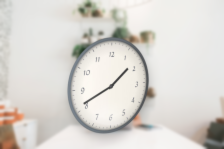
1:41
